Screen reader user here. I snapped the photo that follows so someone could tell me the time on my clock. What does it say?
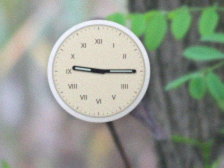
9:15
